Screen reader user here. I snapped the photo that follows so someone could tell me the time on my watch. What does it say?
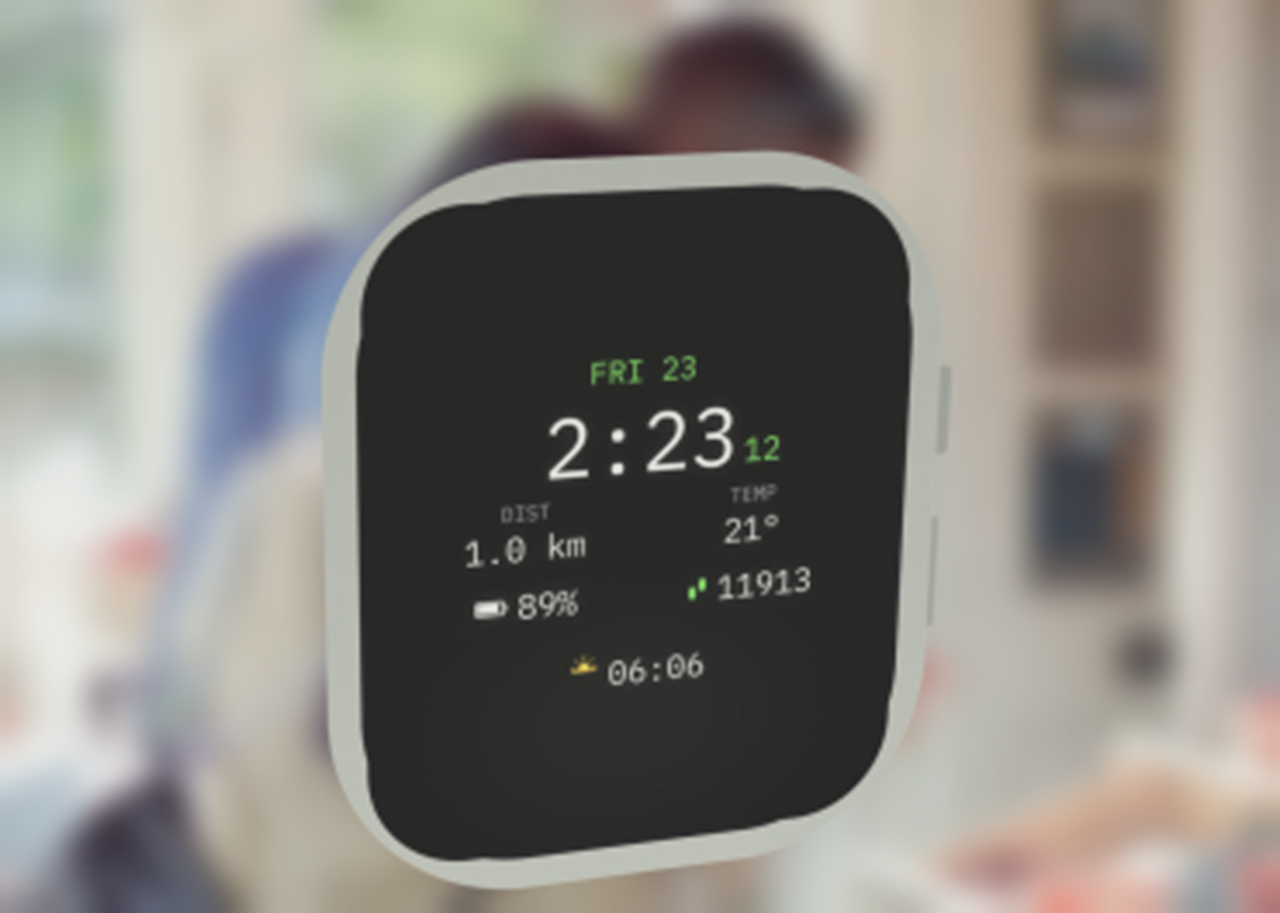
2:23:12
